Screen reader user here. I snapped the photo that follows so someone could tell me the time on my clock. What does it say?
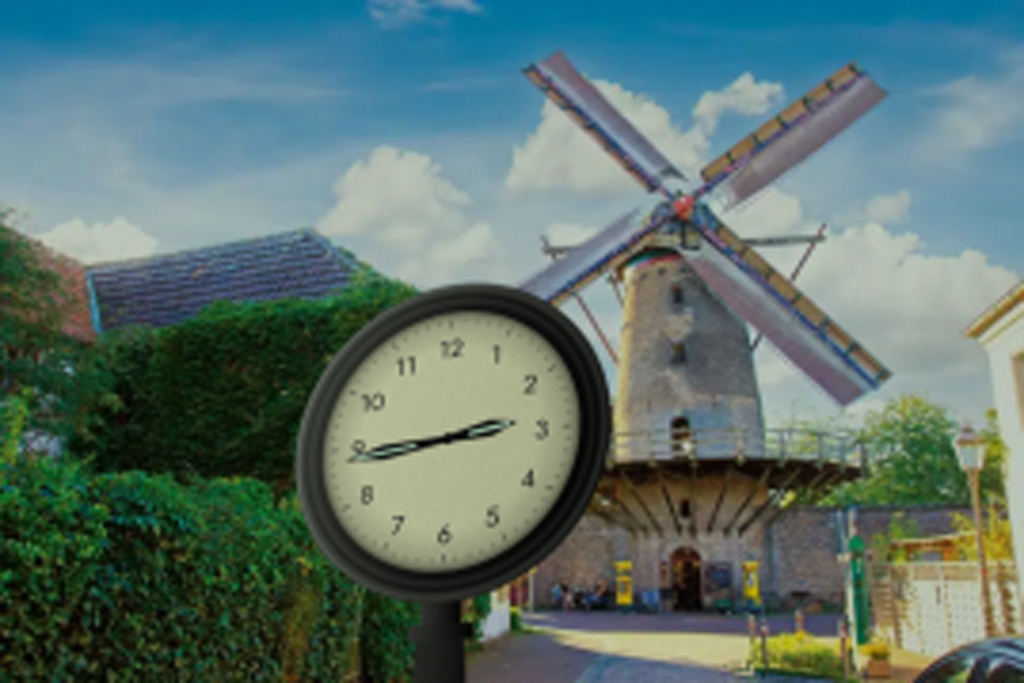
2:44
